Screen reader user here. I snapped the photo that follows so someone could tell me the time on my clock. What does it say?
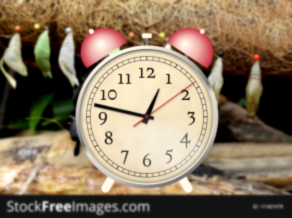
12:47:09
